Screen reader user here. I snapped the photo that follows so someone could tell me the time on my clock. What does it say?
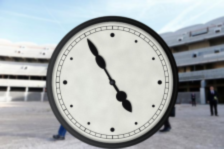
4:55
